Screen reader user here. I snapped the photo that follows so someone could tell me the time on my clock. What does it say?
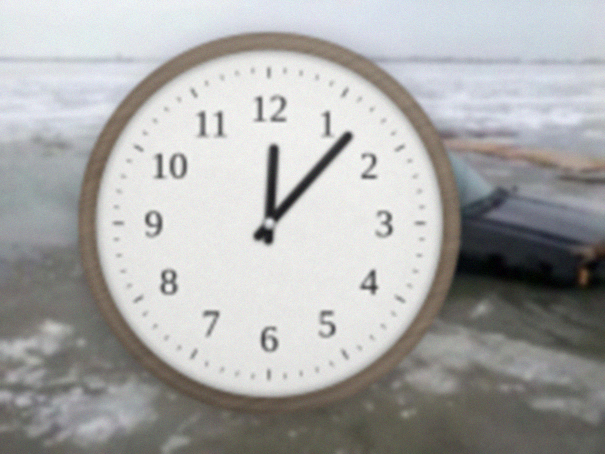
12:07
